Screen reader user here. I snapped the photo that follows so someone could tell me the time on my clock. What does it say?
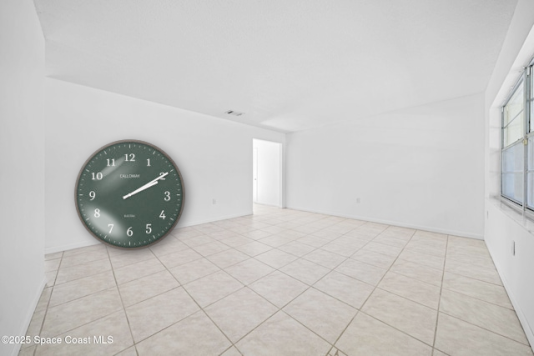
2:10
